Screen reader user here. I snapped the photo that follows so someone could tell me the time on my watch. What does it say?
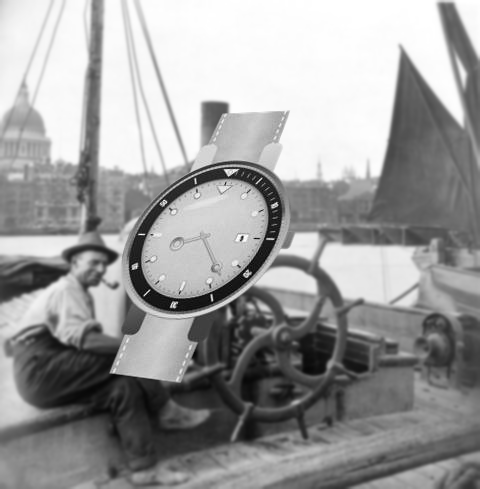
8:23
